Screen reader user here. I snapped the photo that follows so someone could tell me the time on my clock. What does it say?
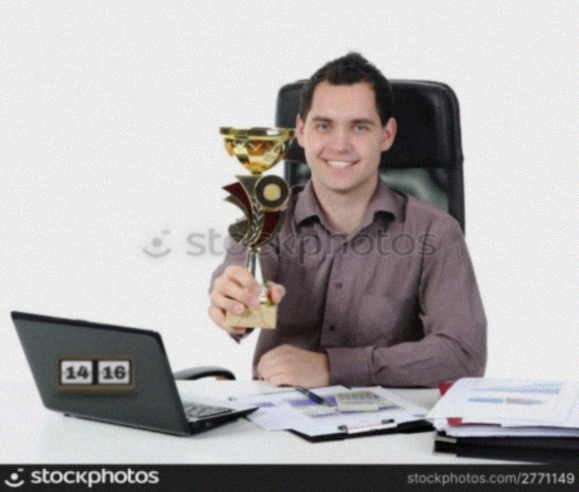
14:16
